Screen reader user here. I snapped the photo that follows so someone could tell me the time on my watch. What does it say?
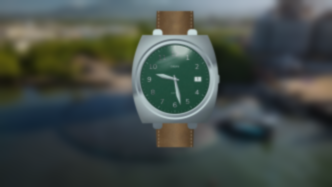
9:28
